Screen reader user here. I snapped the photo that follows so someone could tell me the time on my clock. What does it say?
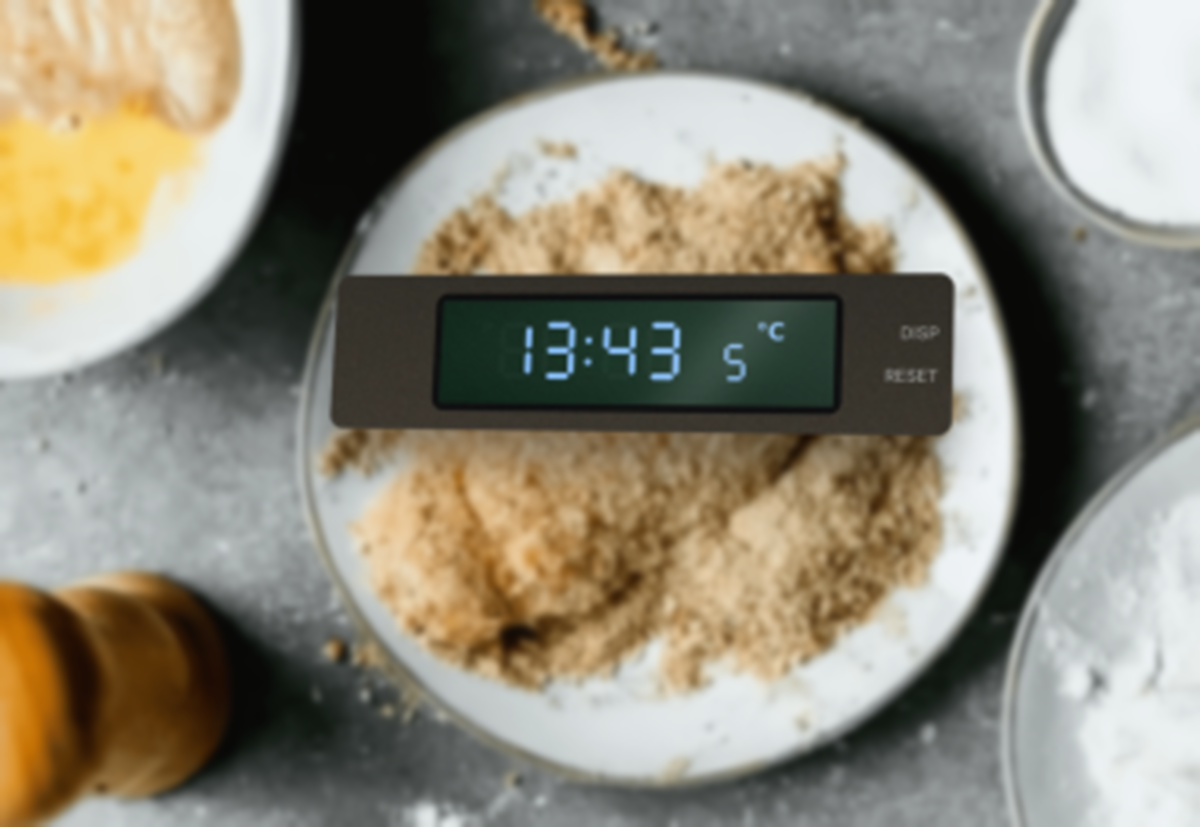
13:43
